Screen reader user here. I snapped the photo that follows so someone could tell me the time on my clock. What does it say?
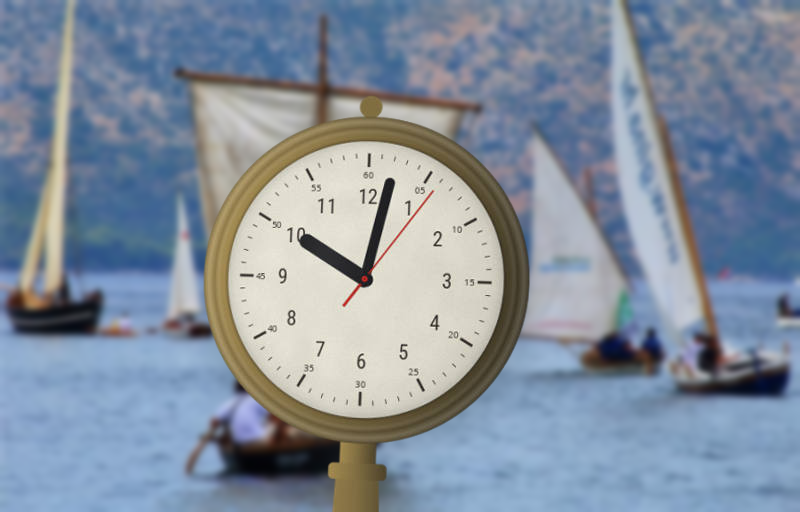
10:02:06
